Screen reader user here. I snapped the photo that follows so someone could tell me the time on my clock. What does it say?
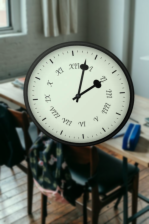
2:03
